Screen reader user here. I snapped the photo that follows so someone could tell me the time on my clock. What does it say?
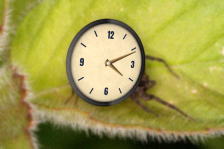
4:11
